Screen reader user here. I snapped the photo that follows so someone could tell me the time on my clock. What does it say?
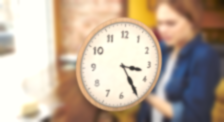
3:25
